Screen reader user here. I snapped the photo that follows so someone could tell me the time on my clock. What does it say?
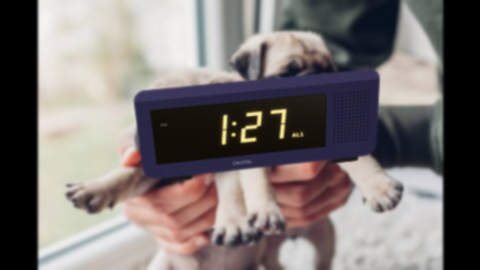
1:27
